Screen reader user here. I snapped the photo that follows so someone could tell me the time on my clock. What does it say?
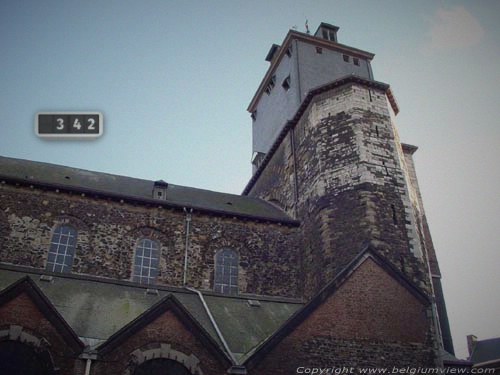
3:42
